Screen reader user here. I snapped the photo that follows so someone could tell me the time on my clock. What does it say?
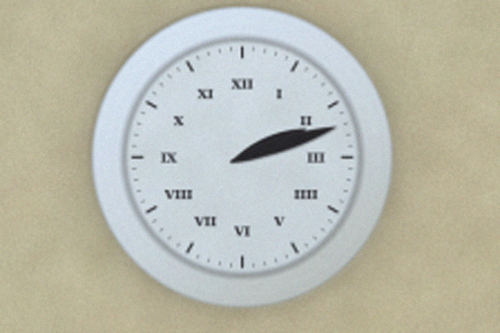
2:12
